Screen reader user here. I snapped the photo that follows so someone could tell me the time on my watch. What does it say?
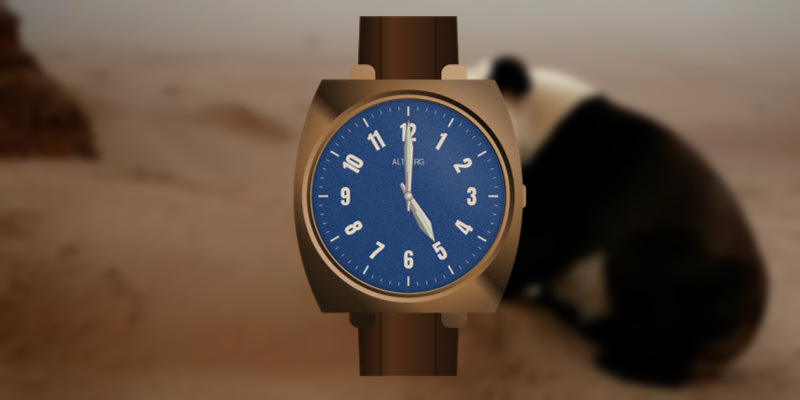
5:00
